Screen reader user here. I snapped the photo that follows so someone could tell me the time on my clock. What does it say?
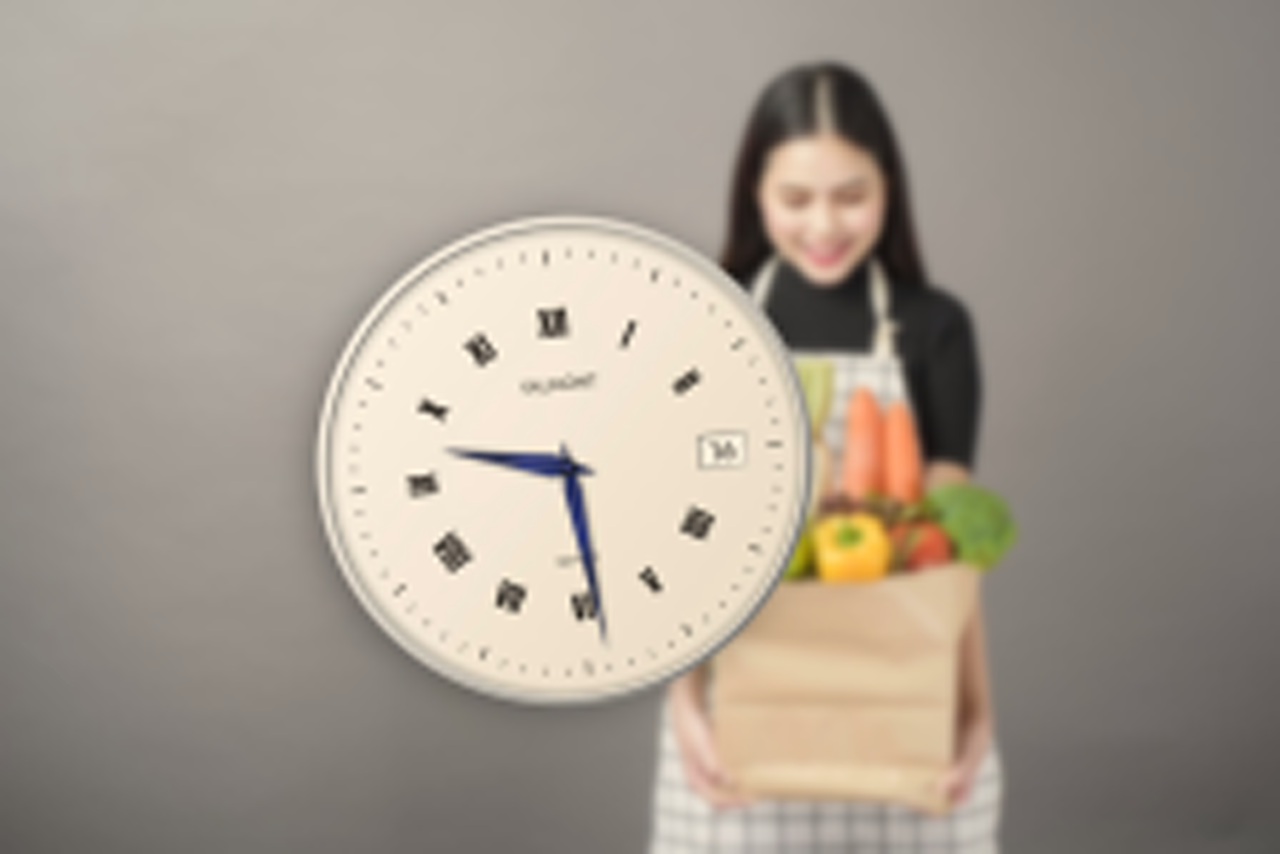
9:29
